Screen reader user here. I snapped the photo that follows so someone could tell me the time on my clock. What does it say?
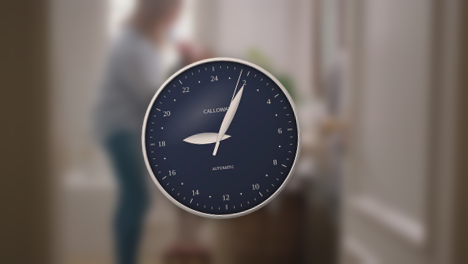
18:05:04
